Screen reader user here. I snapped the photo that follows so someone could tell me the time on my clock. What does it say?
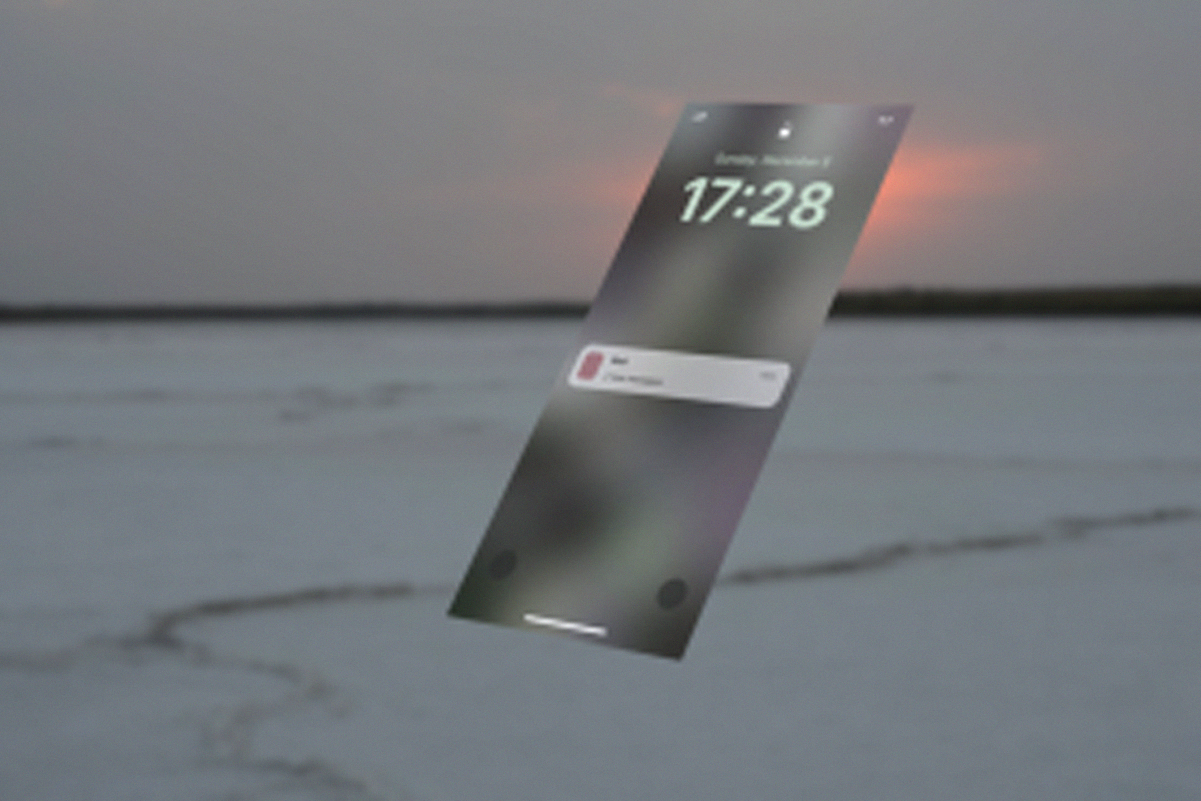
17:28
